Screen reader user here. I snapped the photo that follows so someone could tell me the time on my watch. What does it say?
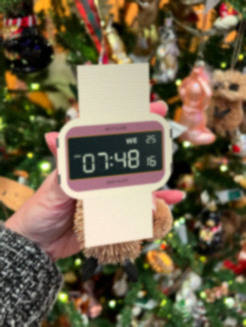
7:48
